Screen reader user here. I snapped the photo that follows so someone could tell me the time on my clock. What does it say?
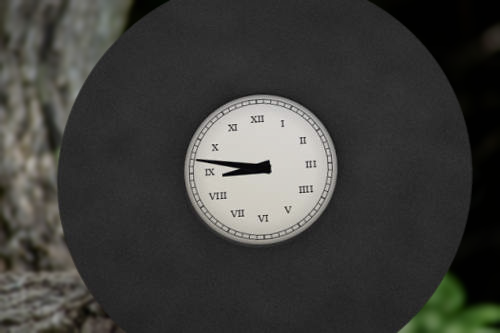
8:47
